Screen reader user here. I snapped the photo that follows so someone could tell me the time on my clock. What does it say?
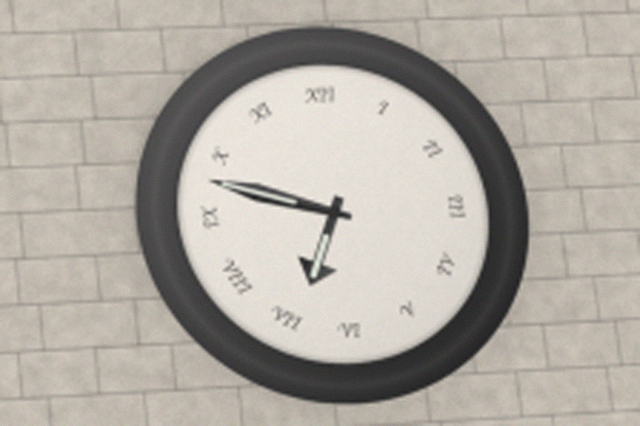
6:48
